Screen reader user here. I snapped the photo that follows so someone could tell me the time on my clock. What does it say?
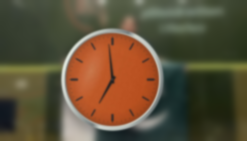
6:59
